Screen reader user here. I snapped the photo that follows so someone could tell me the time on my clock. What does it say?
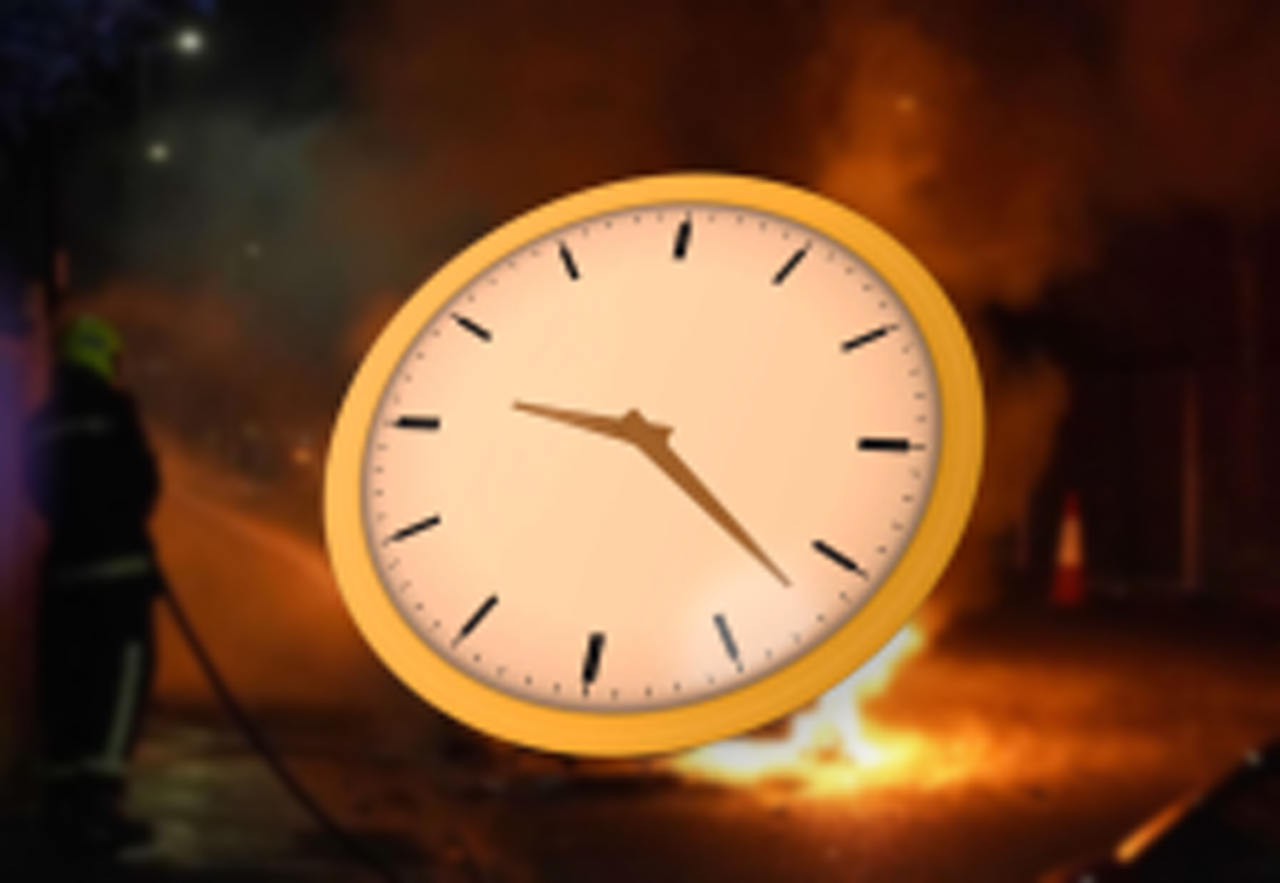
9:22
